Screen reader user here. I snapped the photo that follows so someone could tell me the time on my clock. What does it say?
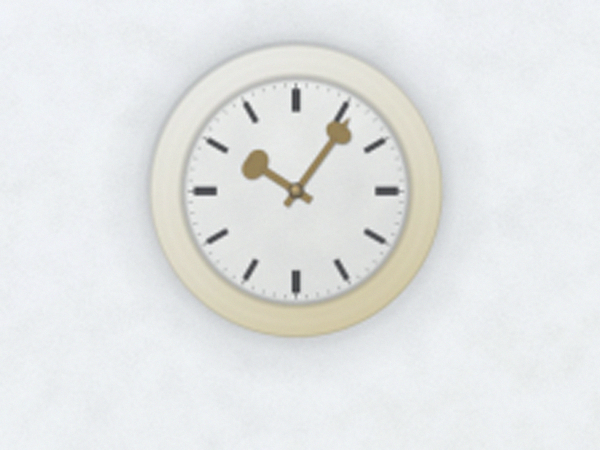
10:06
